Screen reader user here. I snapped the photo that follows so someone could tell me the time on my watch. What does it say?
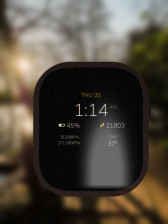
1:14
